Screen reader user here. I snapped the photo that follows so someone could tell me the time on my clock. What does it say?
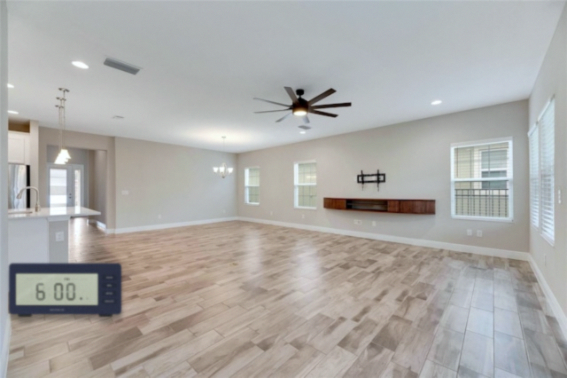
6:00
